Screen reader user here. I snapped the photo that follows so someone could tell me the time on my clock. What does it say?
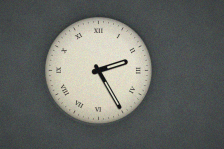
2:25
